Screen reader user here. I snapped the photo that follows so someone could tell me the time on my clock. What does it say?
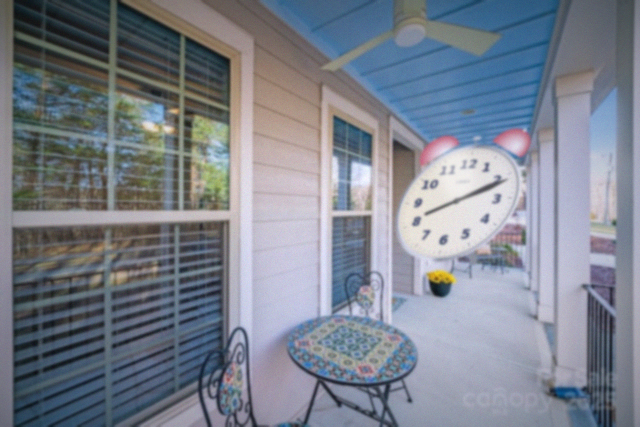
8:11
